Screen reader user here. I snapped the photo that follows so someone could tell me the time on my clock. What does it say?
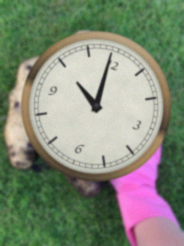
9:59
